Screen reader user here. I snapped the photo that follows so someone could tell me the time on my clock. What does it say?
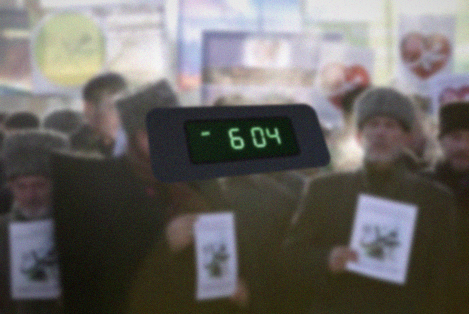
6:04
